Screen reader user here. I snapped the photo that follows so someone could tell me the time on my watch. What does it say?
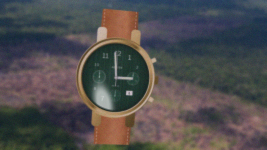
2:59
